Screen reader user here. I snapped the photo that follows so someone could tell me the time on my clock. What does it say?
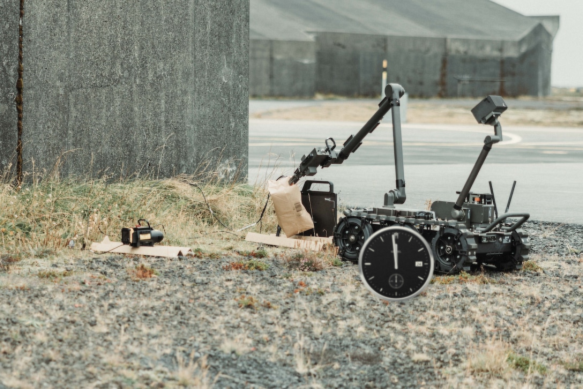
11:59
